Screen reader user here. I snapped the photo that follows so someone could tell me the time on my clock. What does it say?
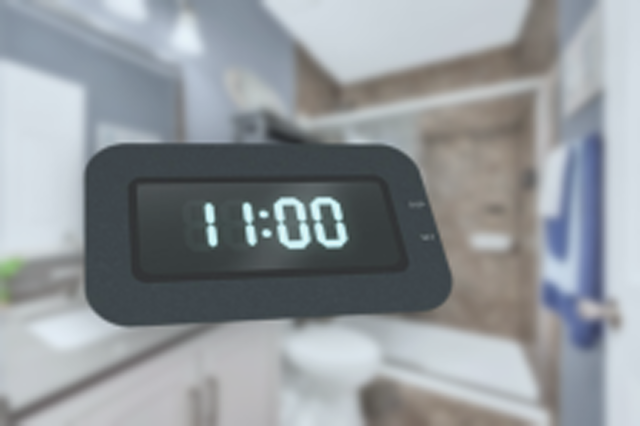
11:00
